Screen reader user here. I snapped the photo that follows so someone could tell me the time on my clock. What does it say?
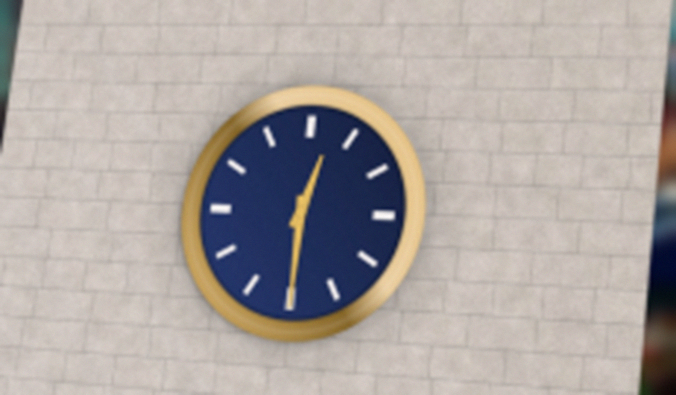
12:30
